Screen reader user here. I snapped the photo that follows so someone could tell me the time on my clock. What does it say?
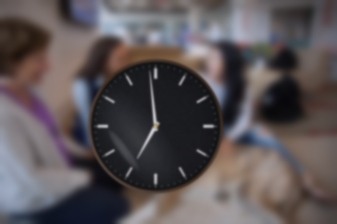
6:59
